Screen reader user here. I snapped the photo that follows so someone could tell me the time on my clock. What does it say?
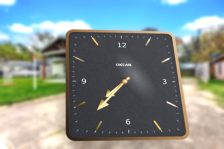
7:37
